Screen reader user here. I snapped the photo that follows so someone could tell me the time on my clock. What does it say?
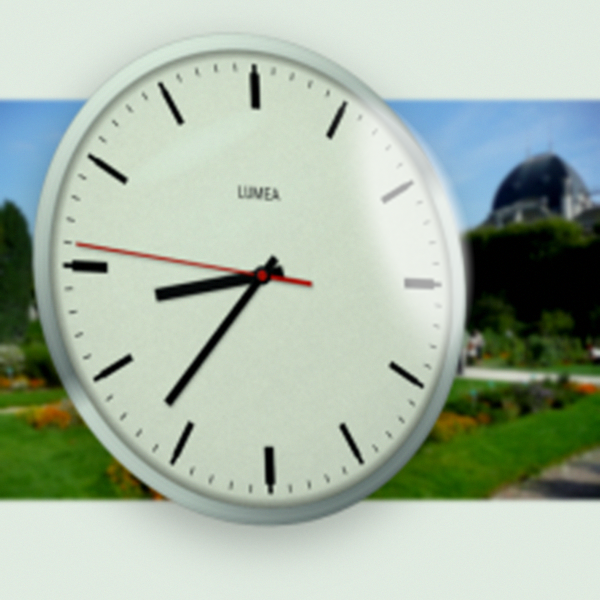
8:36:46
